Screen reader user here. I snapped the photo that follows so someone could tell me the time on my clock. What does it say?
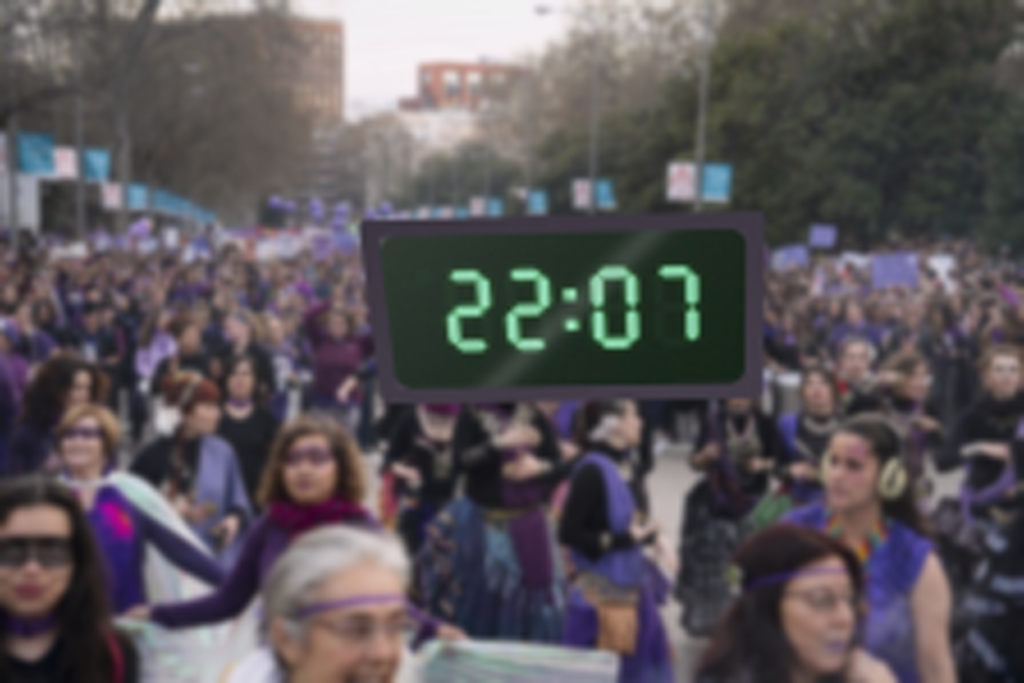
22:07
